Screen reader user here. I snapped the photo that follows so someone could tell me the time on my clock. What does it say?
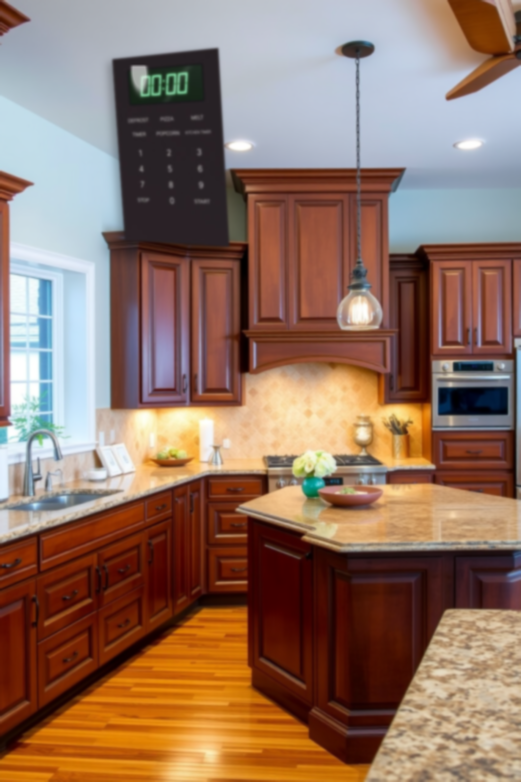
0:00
